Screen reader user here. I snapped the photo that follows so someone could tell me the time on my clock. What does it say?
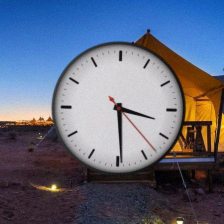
3:29:23
